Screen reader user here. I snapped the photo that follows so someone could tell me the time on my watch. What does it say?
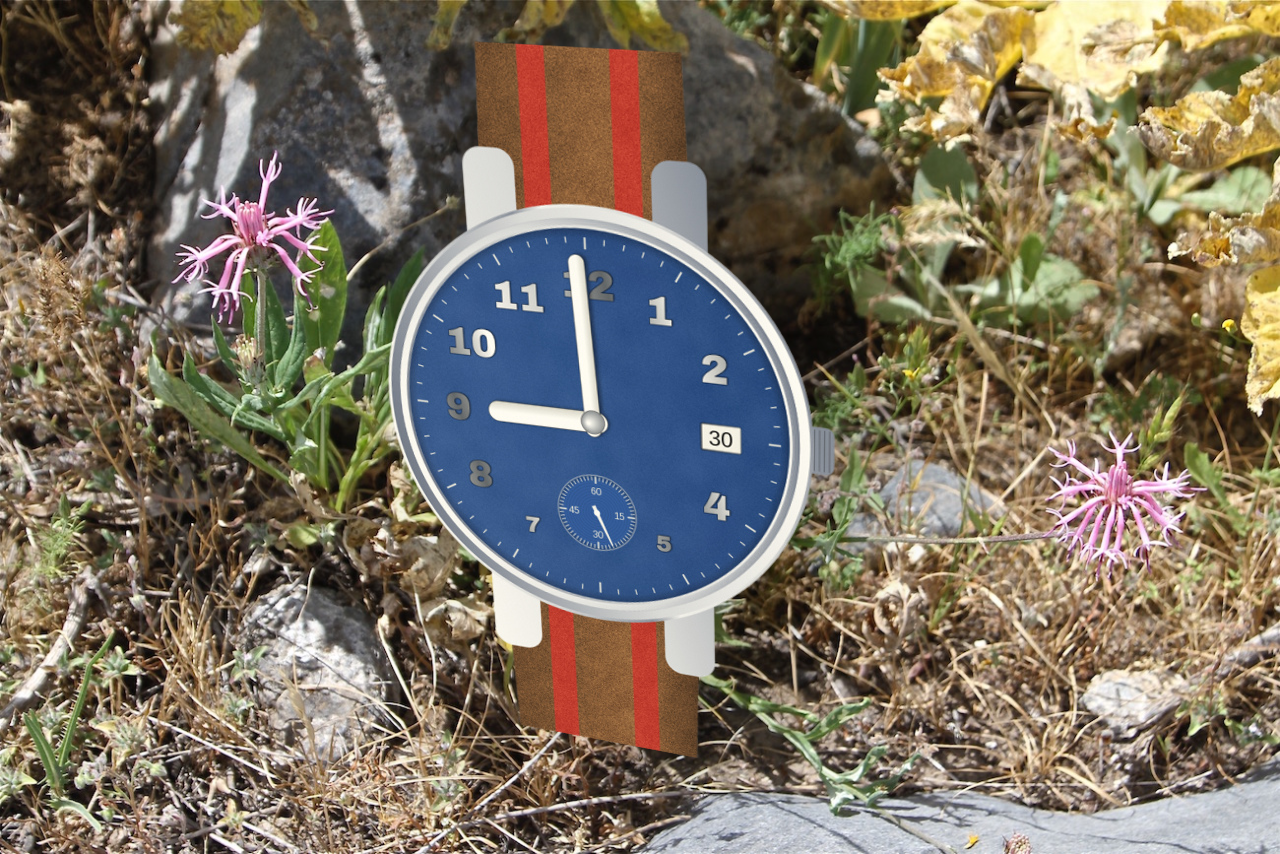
8:59:26
